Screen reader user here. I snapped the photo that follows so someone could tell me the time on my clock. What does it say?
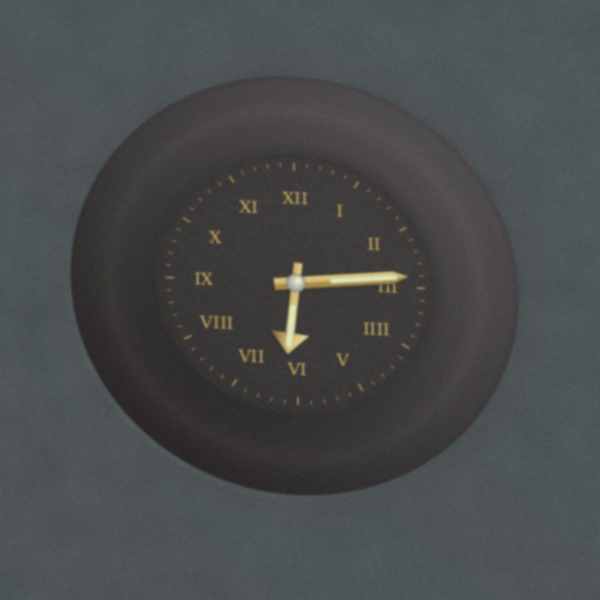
6:14
